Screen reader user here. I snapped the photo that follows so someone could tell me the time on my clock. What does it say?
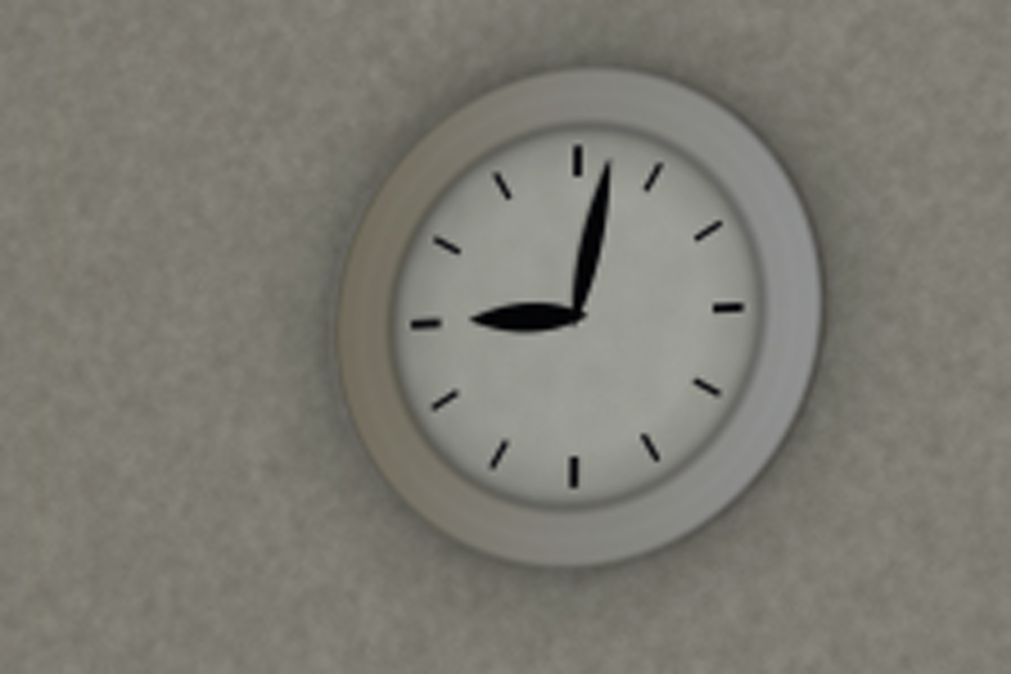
9:02
